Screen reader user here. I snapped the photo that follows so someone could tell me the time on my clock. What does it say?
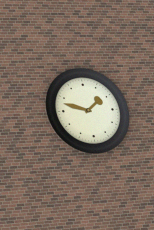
1:48
